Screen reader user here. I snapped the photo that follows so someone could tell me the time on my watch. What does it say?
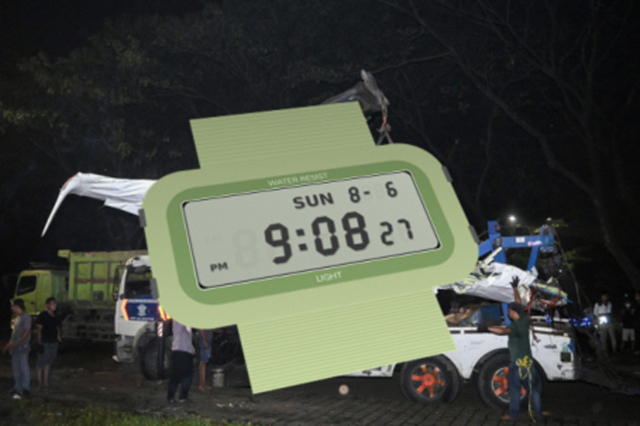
9:08:27
